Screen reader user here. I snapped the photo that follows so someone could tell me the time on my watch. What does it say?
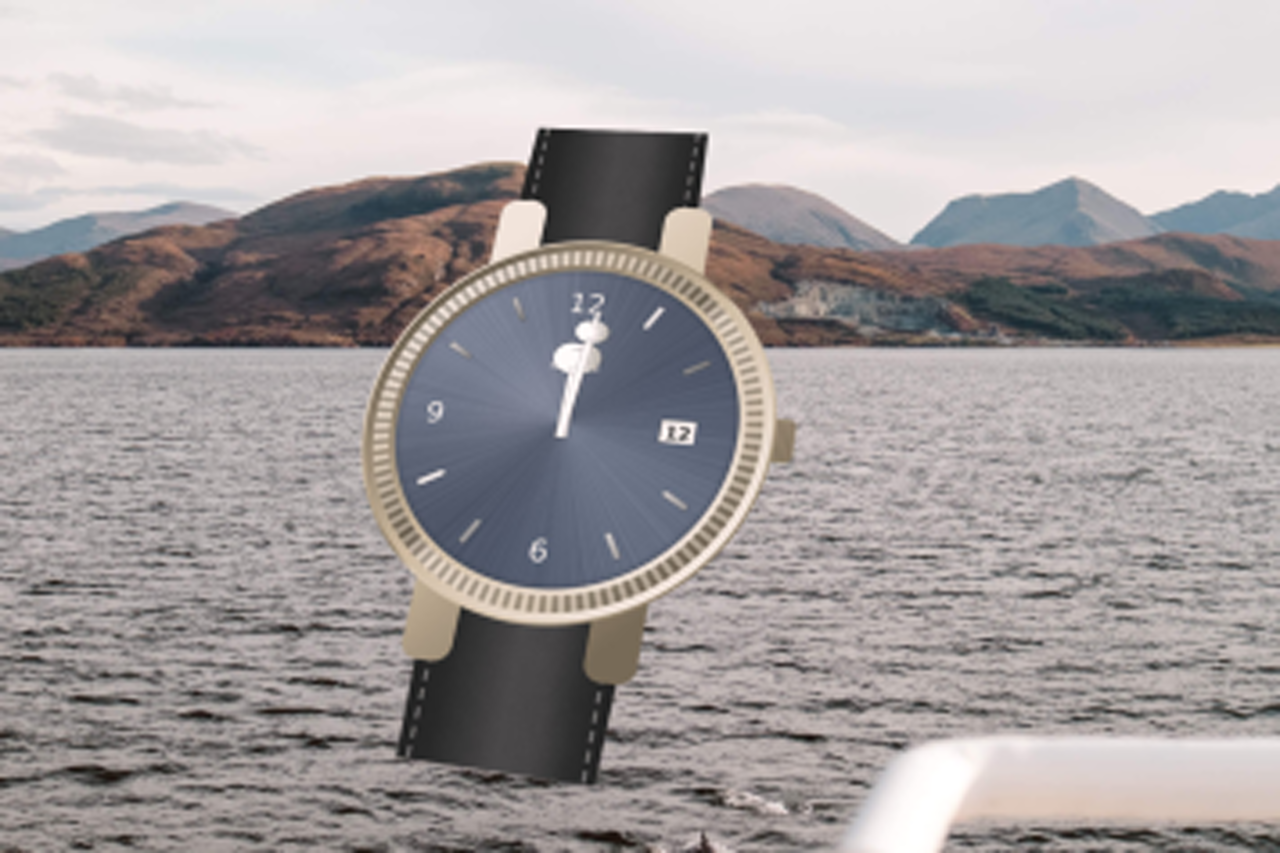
12:01
